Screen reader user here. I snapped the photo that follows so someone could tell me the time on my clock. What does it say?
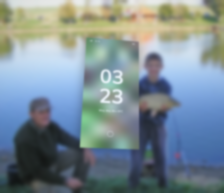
3:23
